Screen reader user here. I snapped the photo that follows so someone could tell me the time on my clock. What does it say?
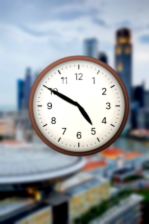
4:50
